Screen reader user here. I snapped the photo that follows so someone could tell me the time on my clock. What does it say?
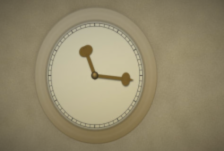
11:16
